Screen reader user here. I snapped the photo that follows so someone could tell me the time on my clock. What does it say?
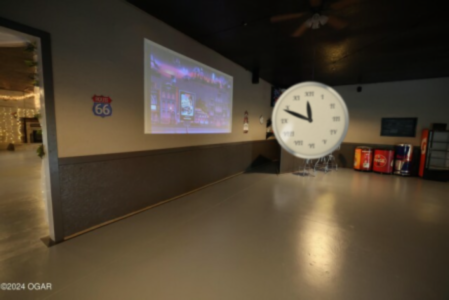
11:49
